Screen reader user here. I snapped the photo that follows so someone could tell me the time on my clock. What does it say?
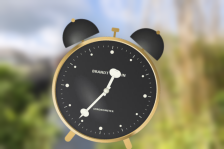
12:36
